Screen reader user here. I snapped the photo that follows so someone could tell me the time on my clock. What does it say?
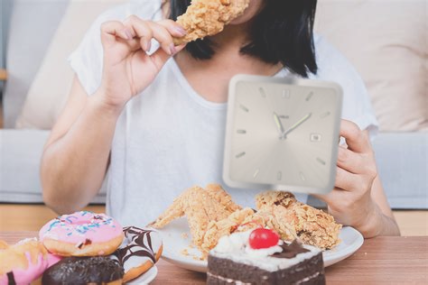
11:08
